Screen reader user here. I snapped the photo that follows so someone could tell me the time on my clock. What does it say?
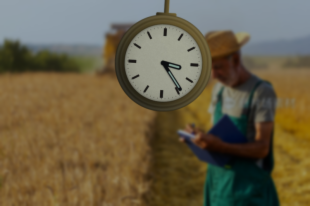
3:24
